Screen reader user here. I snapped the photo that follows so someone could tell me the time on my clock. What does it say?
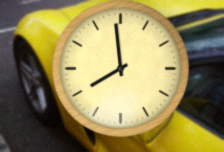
7:59
